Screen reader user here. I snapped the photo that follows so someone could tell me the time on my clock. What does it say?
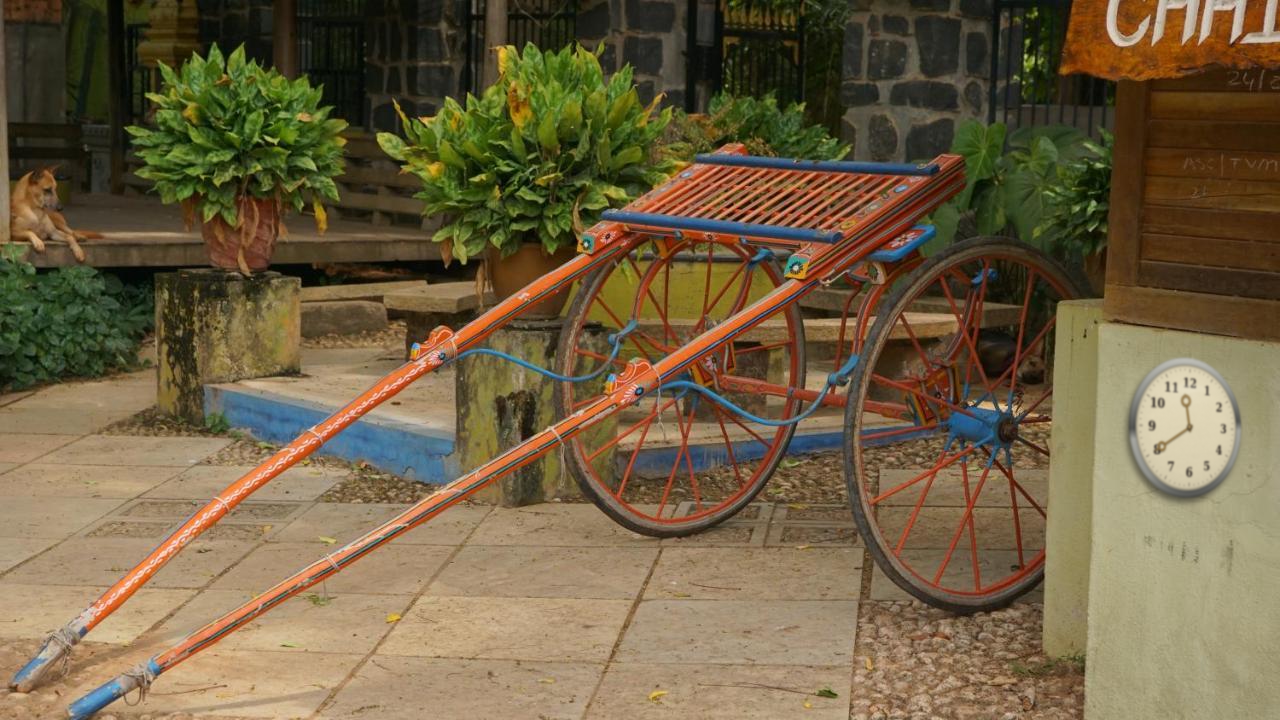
11:40
